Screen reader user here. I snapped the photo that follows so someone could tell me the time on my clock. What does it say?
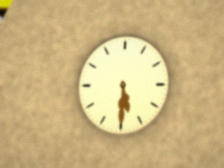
5:30
